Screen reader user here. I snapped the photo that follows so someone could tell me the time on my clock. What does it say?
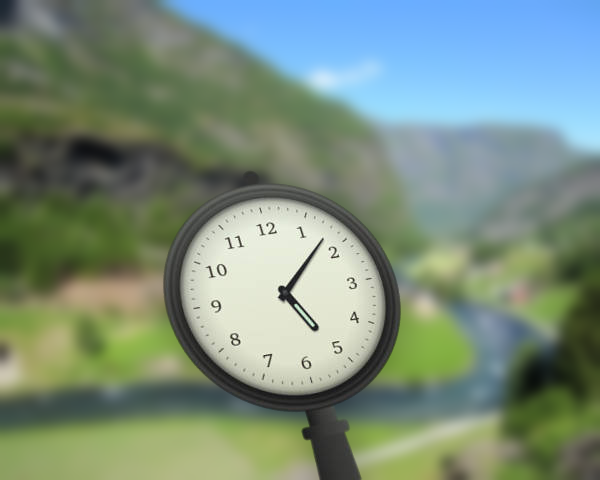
5:08
